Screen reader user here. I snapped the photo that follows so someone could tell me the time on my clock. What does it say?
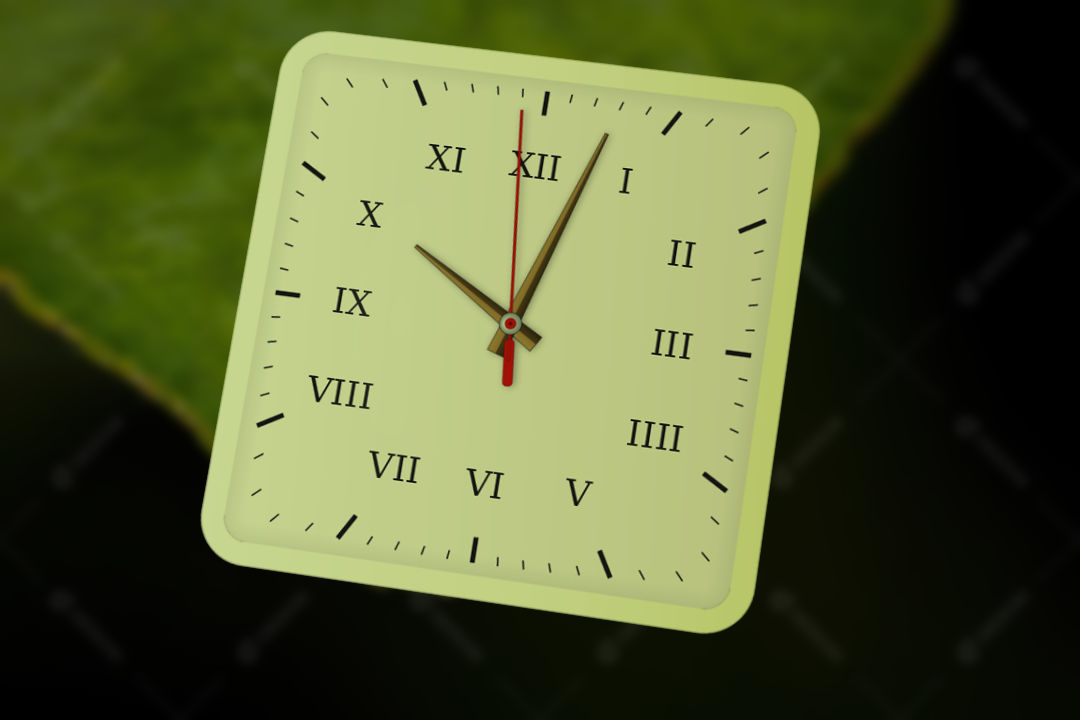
10:02:59
